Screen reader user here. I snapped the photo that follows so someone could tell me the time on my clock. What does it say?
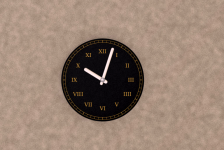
10:03
